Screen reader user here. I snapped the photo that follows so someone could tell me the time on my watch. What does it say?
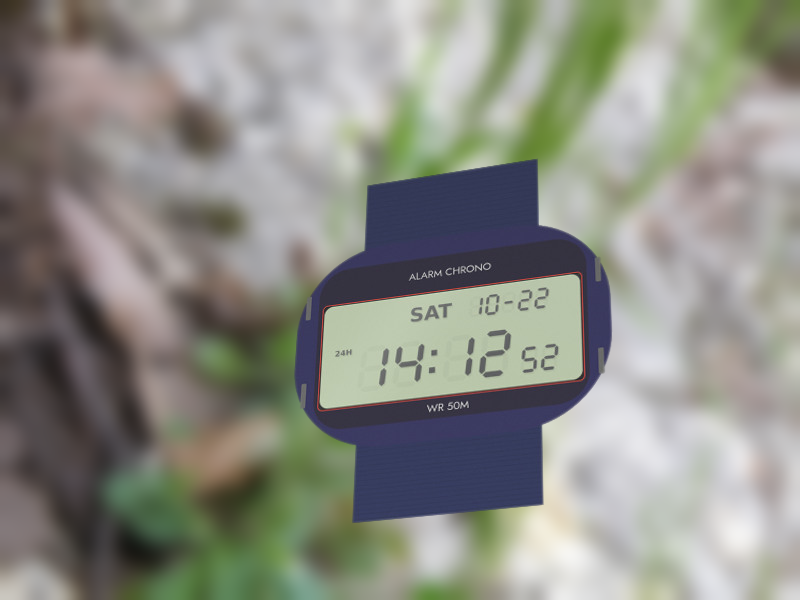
14:12:52
